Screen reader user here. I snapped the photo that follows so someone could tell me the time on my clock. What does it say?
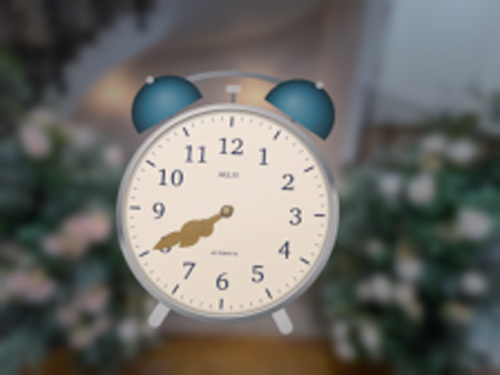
7:40
